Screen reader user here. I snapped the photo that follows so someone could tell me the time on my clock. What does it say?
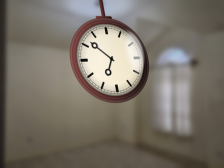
6:52
